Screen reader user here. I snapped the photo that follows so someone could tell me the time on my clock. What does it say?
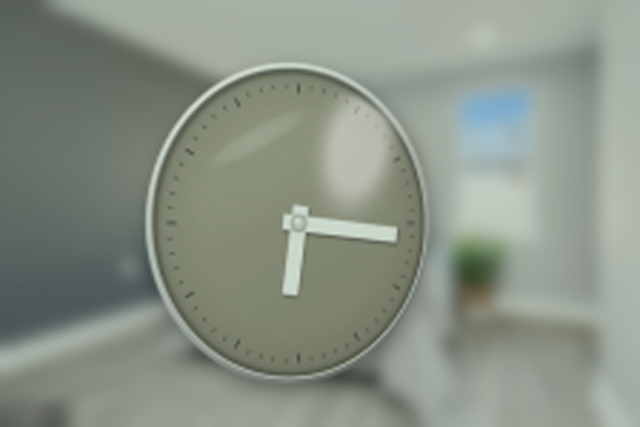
6:16
